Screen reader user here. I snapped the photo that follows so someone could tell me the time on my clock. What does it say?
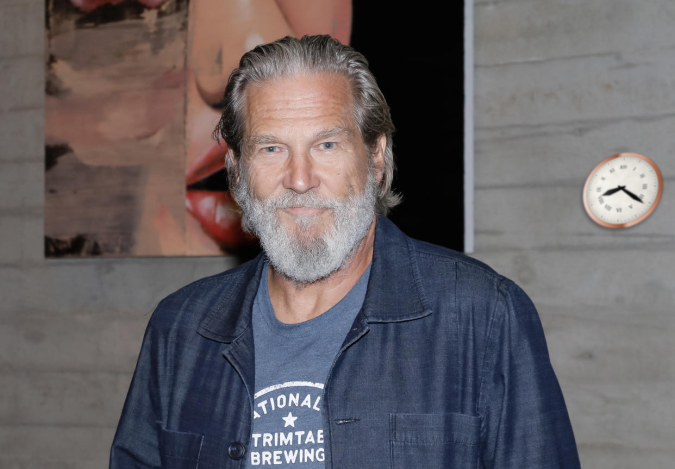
8:21
